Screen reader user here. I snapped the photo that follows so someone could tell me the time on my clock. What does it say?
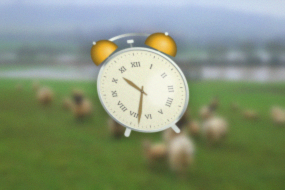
10:33
